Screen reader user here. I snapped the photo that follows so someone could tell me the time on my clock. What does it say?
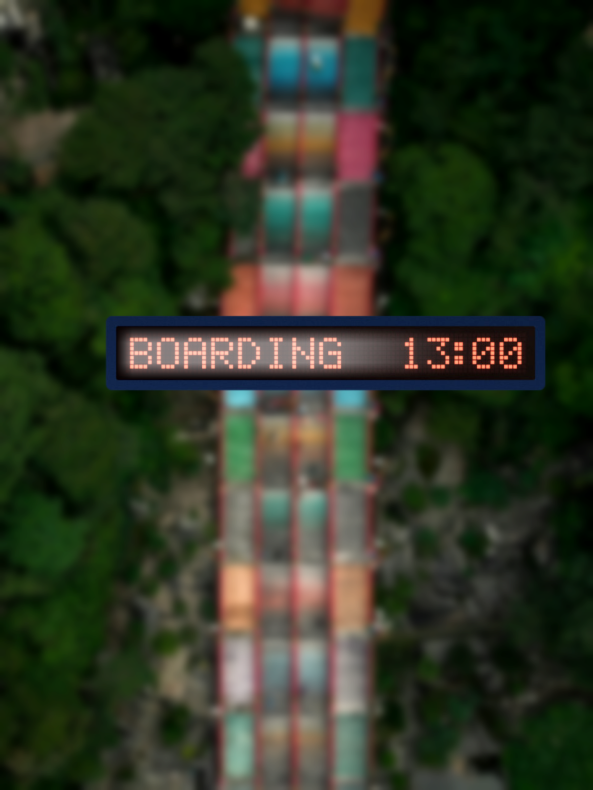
13:00
